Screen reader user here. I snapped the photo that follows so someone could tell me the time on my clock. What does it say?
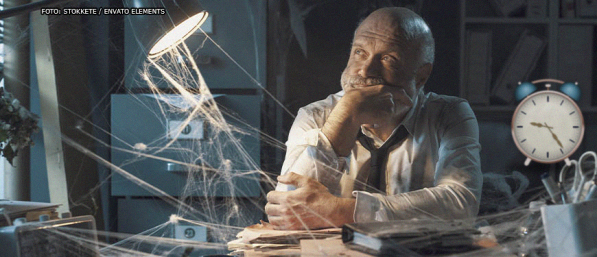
9:24
